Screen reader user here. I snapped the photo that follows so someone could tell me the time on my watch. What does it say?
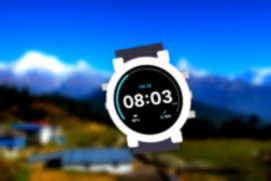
8:03
